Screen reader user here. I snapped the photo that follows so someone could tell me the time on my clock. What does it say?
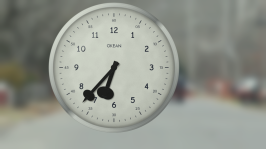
6:37
